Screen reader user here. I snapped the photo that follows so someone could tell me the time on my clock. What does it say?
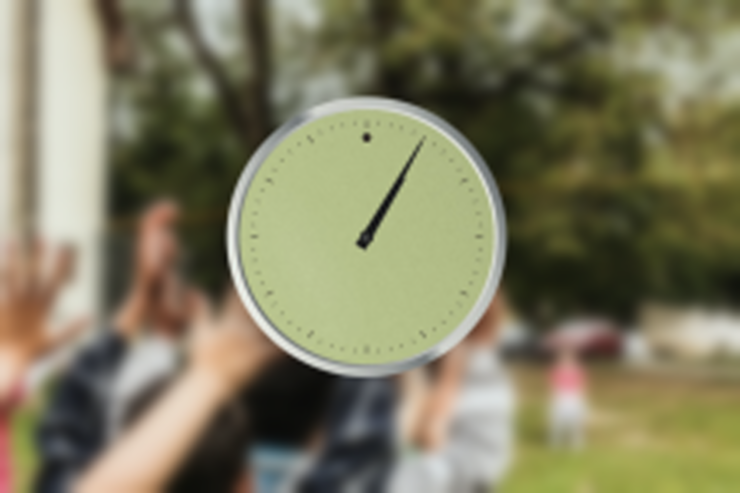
1:05
